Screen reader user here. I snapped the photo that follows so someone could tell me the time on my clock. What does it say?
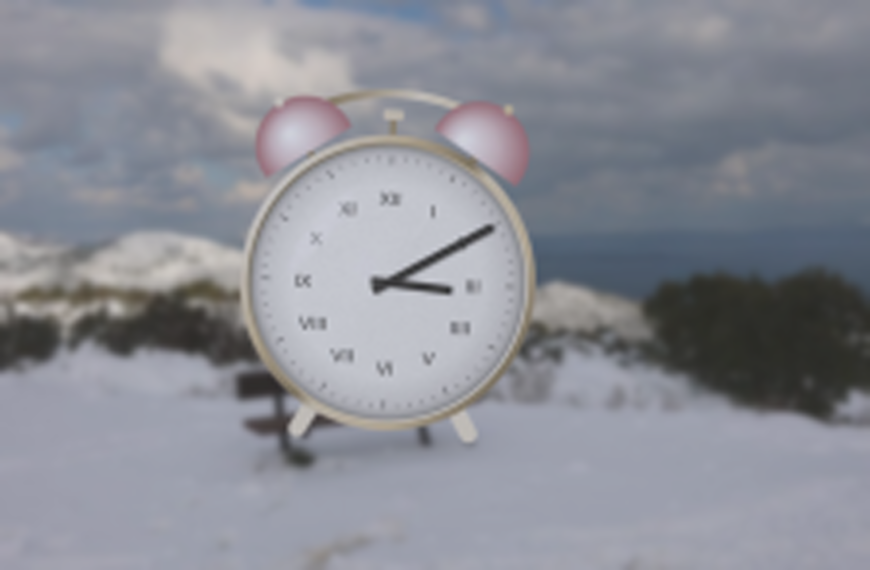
3:10
